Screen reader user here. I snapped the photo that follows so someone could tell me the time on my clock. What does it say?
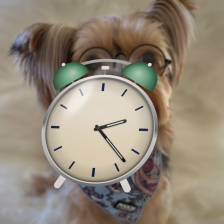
2:23
